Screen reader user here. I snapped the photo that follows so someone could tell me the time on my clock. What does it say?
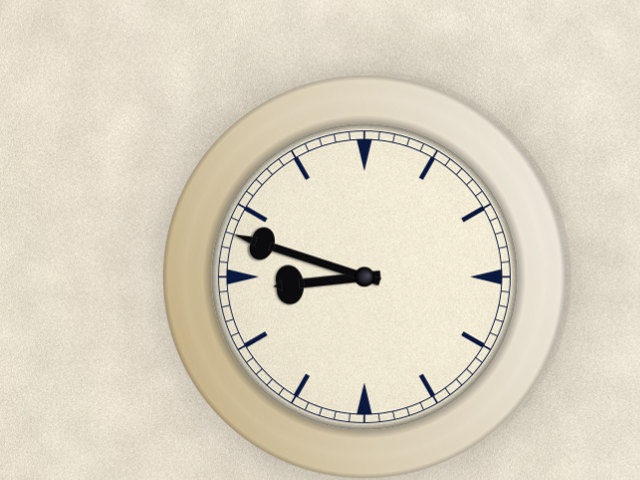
8:48
